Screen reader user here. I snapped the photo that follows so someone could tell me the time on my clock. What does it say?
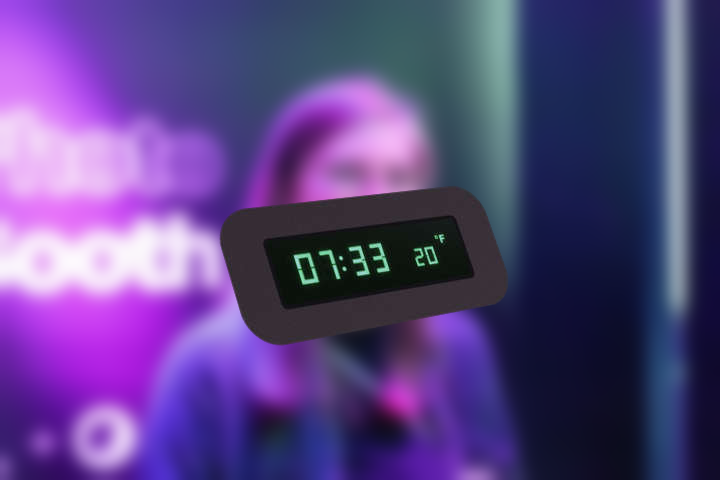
7:33
